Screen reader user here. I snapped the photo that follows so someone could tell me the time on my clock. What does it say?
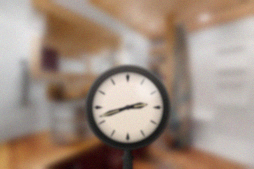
2:42
